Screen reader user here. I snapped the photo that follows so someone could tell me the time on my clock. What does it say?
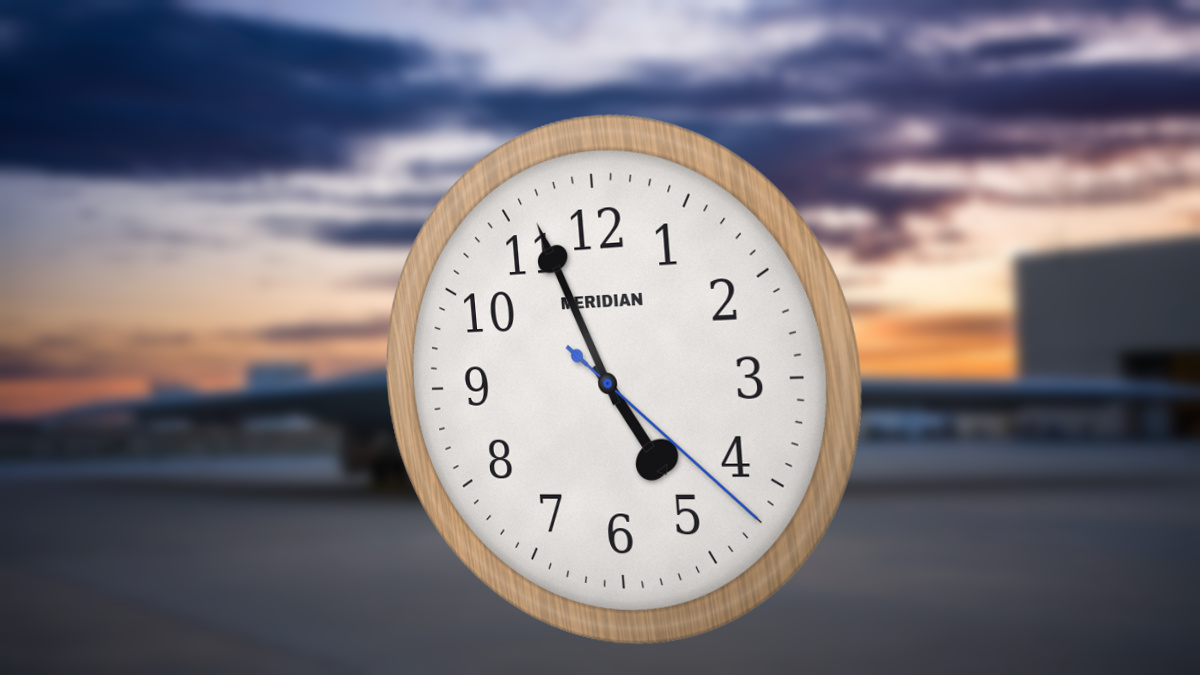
4:56:22
